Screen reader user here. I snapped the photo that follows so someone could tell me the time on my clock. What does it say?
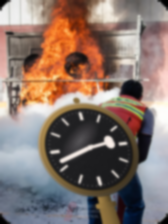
2:42
